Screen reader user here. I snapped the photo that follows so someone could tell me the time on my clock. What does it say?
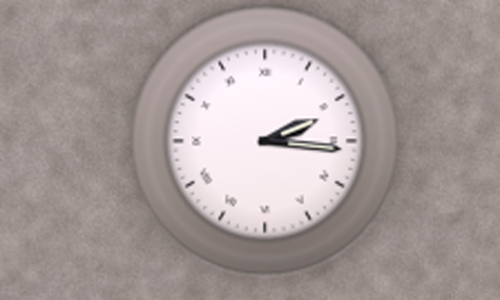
2:16
